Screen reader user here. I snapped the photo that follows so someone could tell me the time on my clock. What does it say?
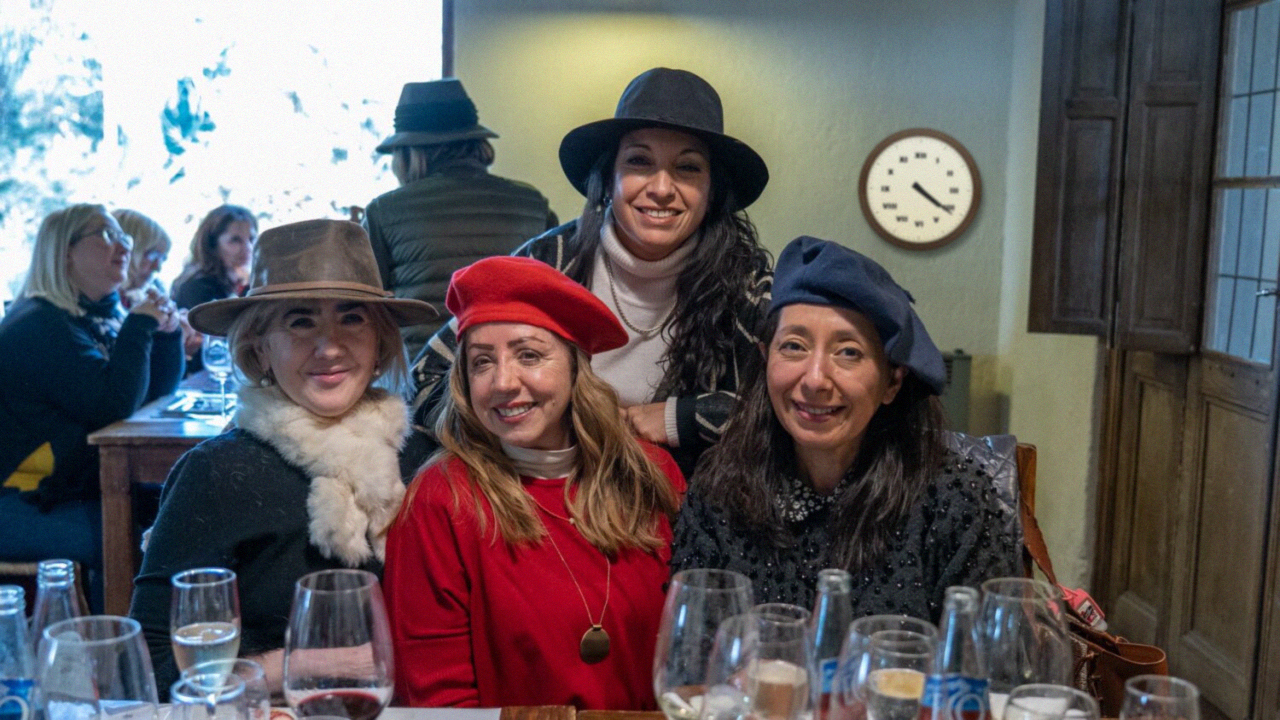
4:21
